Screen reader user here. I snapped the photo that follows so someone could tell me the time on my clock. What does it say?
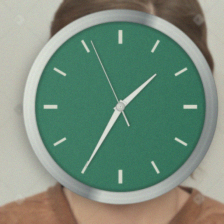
1:34:56
